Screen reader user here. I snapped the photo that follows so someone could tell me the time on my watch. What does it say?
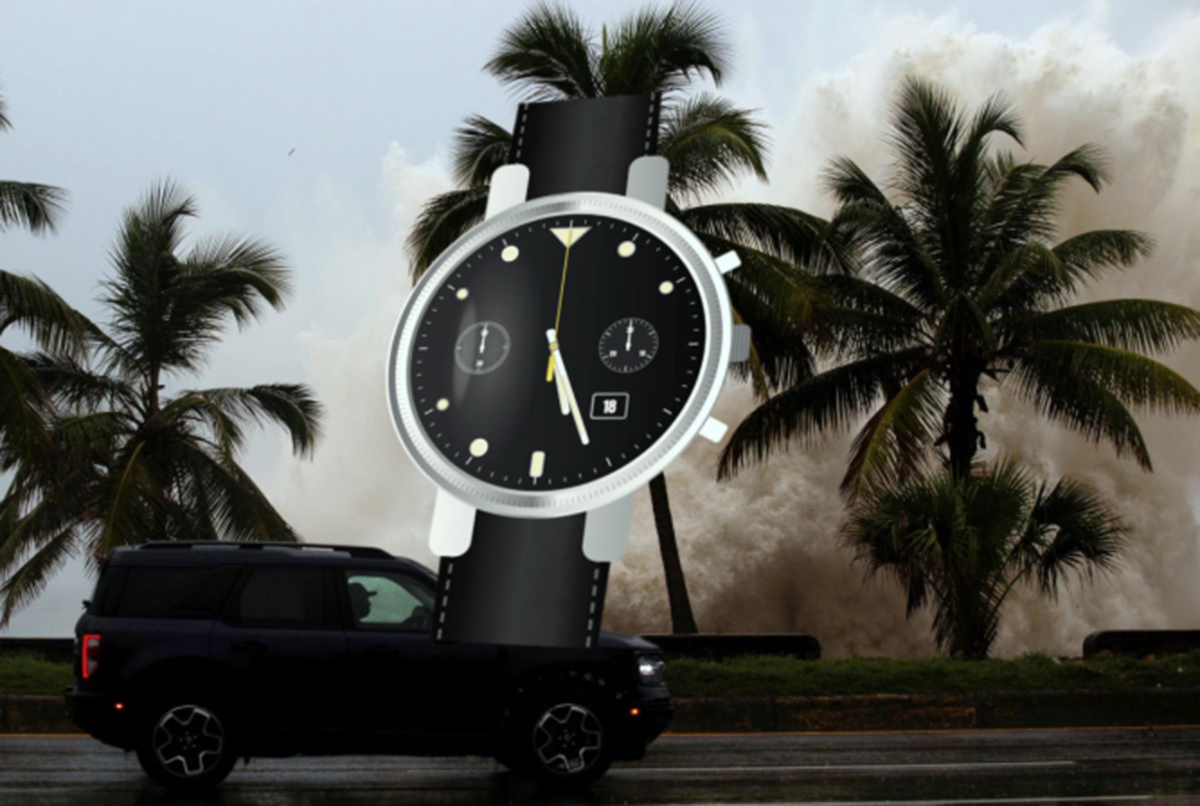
5:26
